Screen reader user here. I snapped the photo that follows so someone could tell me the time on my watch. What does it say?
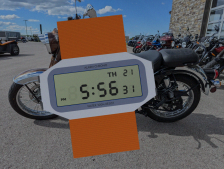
5:56:31
